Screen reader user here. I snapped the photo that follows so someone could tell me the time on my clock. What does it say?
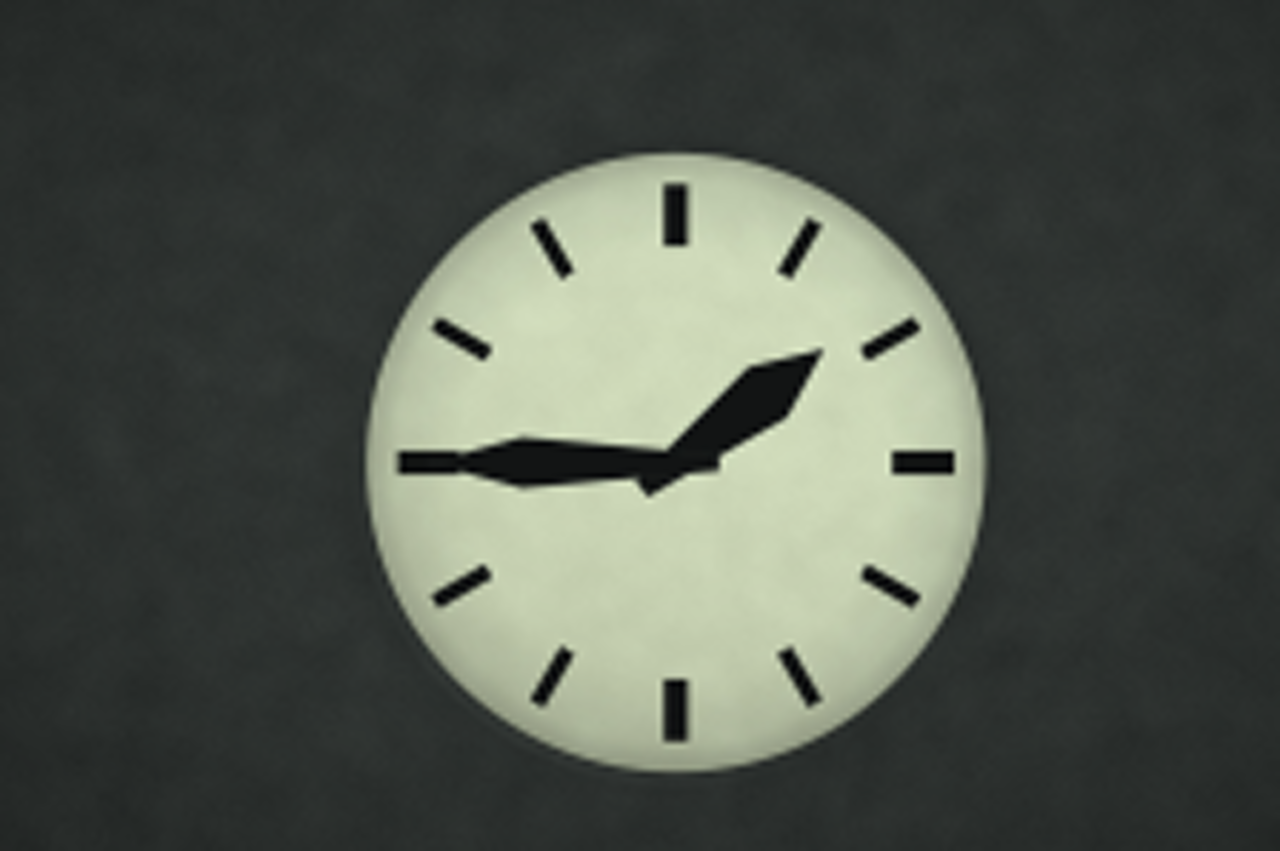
1:45
